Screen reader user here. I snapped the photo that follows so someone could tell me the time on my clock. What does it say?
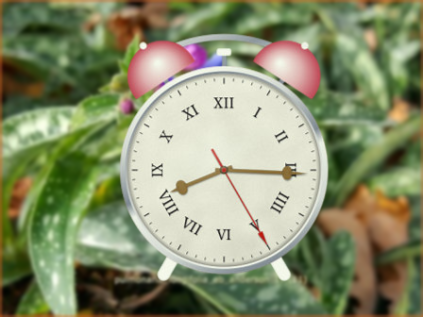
8:15:25
